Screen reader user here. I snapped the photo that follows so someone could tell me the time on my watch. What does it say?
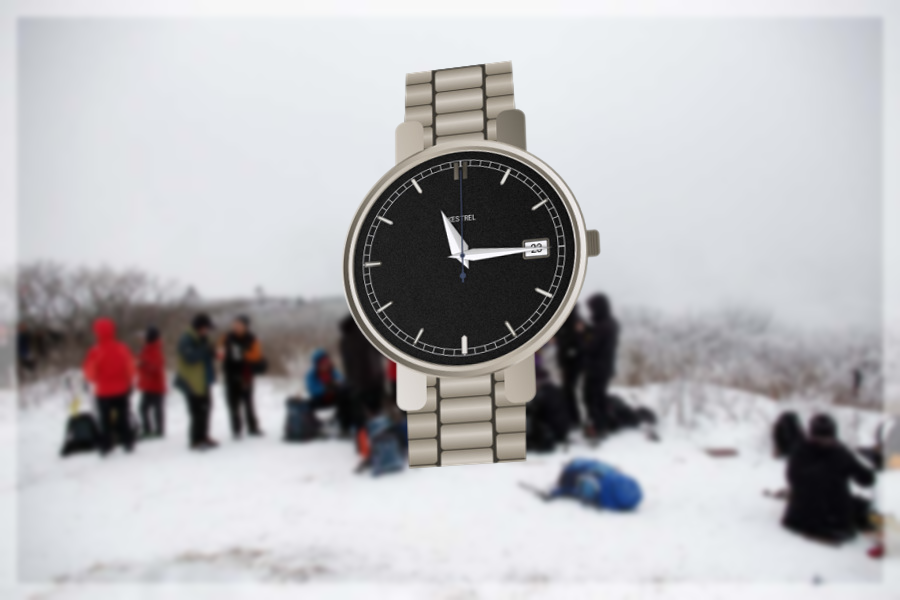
11:15:00
